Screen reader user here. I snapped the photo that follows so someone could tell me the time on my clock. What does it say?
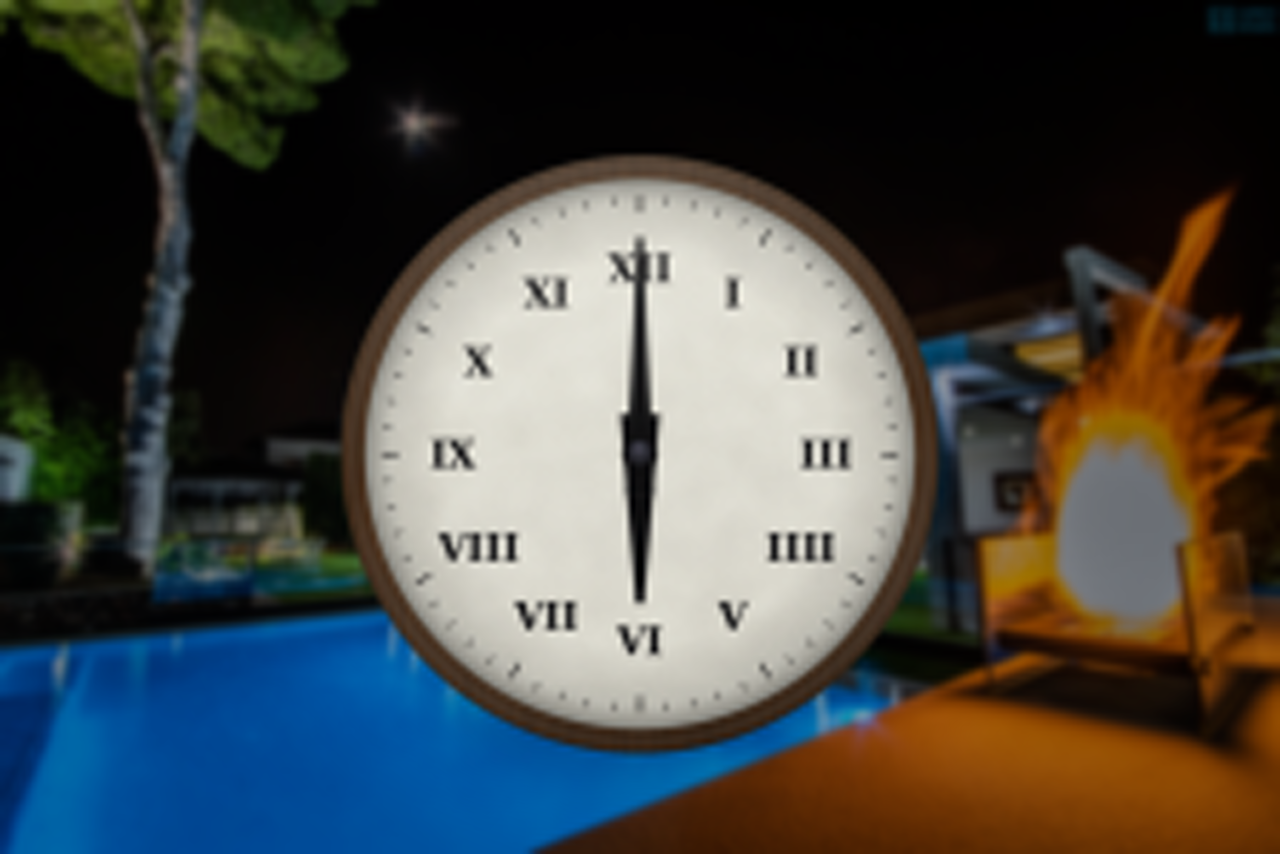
6:00
